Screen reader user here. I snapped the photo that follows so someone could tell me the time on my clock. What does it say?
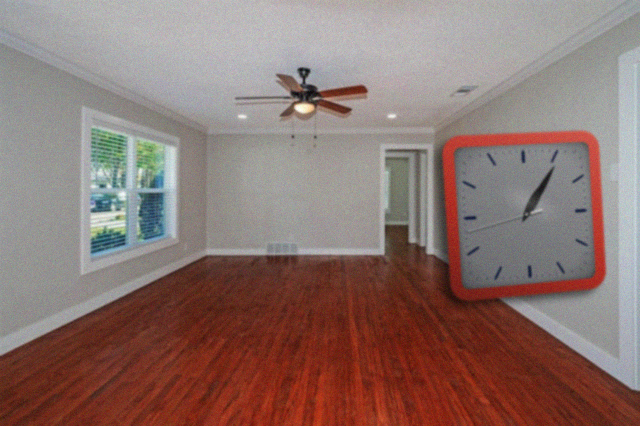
1:05:43
